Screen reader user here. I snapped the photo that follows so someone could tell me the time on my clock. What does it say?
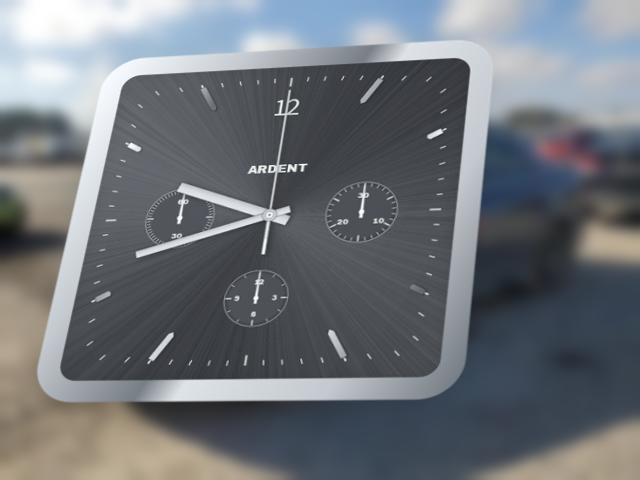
9:42
